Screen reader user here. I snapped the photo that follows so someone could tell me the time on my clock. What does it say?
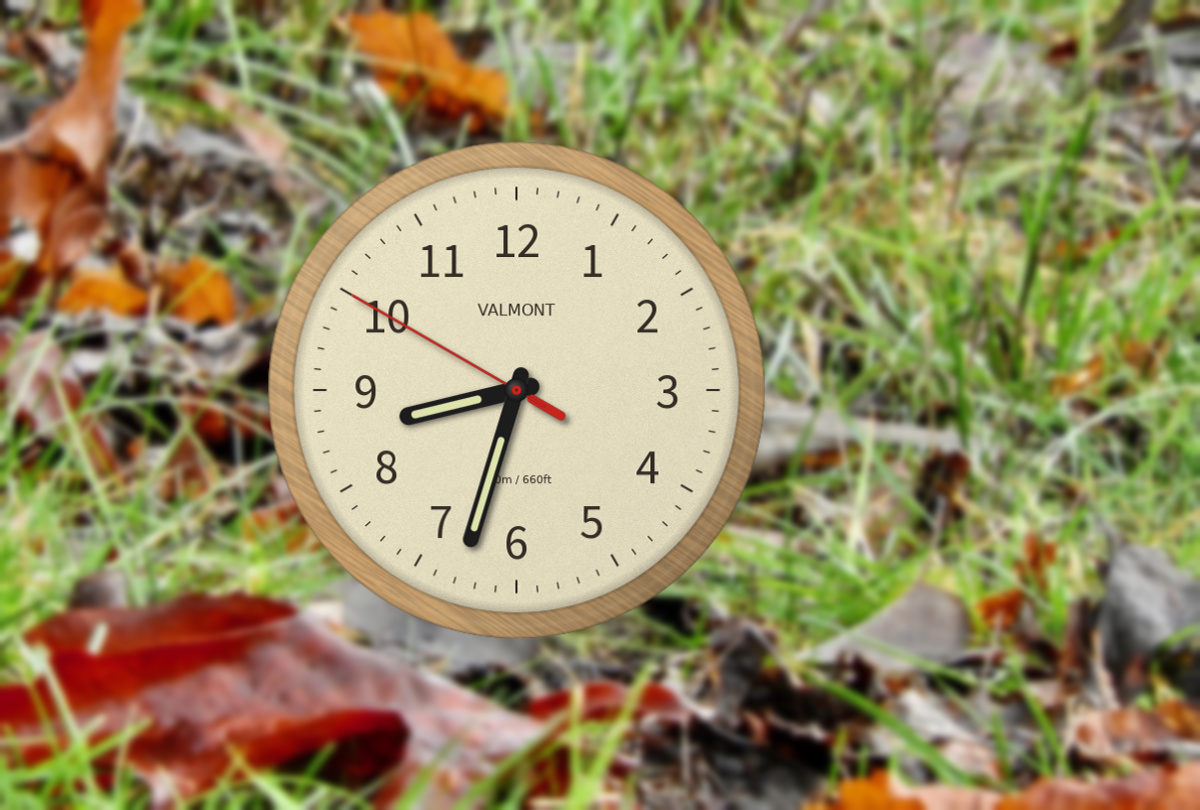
8:32:50
